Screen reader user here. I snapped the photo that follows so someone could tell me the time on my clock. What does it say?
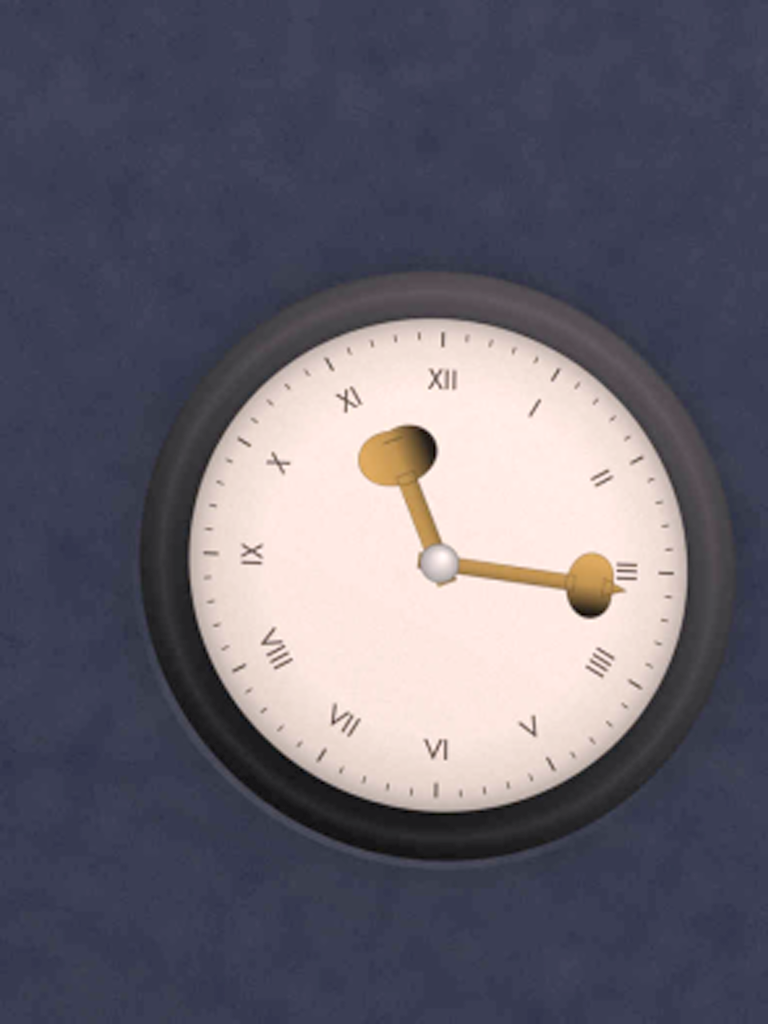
11:16
